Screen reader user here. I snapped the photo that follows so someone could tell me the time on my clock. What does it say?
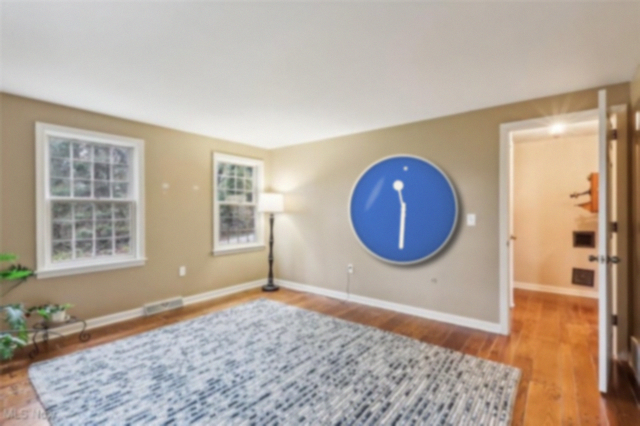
11:30
